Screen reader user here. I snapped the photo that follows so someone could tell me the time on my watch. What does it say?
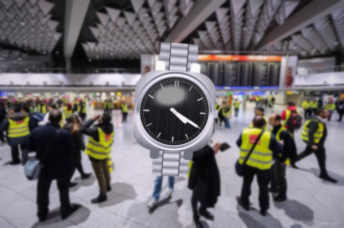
4:20
